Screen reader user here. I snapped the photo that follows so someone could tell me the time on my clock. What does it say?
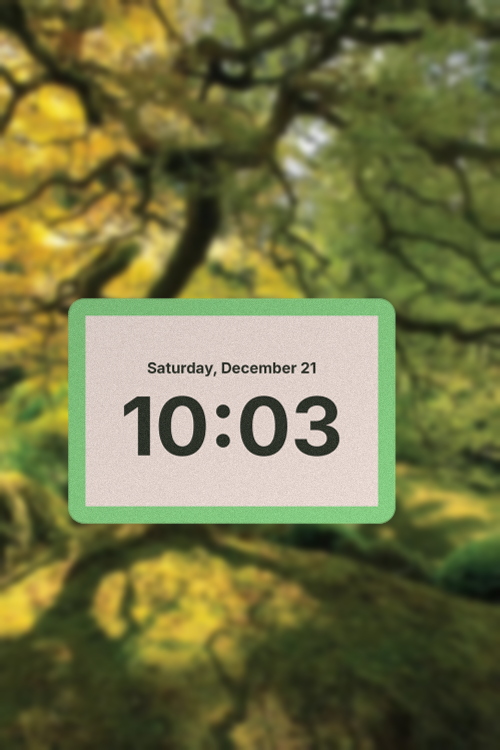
10:03
